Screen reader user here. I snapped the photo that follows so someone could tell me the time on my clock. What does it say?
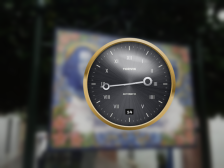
2:44
